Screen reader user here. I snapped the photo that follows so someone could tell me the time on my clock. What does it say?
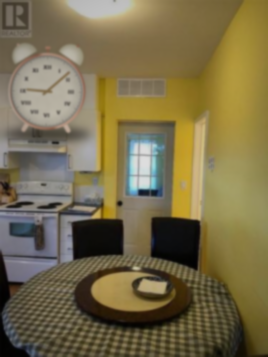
9:08
